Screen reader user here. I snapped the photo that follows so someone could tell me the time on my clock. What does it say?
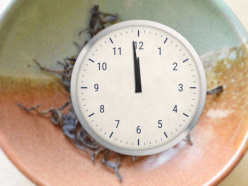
11:59
